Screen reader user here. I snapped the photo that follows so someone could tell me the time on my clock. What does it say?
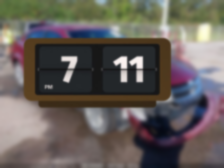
7:11
